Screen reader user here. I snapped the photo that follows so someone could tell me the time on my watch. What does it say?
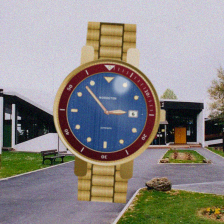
2:53
